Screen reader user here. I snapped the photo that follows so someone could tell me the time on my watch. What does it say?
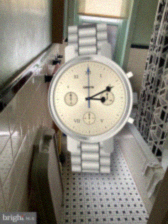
3:11
